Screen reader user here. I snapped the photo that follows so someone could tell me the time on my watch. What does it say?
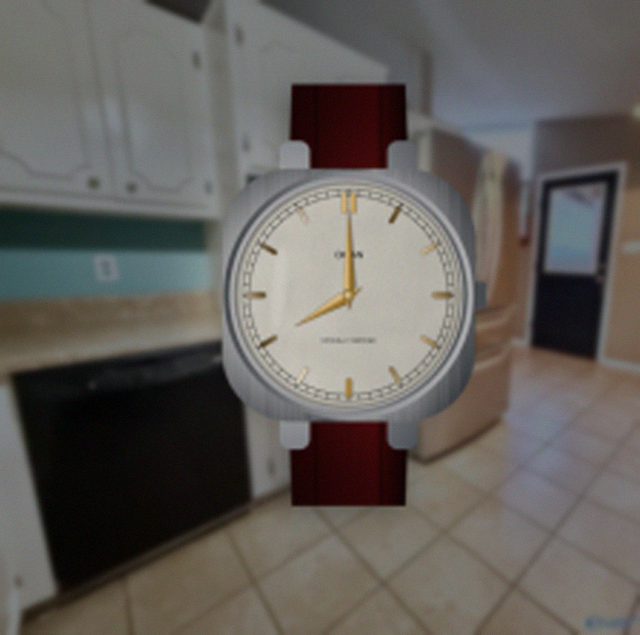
8:00
